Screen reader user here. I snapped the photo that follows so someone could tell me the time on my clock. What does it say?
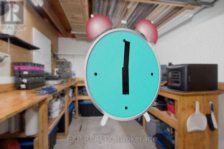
6:01
